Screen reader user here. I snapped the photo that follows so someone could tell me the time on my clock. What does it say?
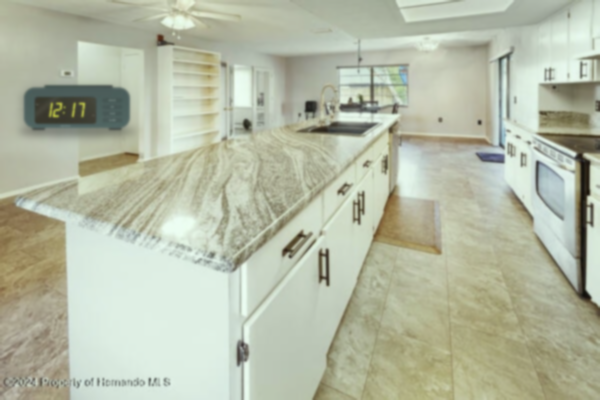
12:17
